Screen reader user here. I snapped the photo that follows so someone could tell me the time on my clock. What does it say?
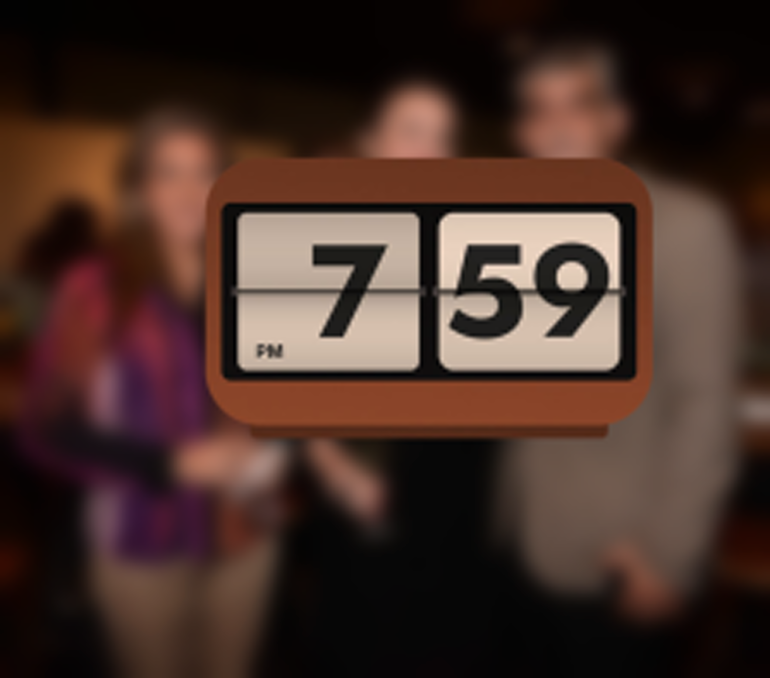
7:59
